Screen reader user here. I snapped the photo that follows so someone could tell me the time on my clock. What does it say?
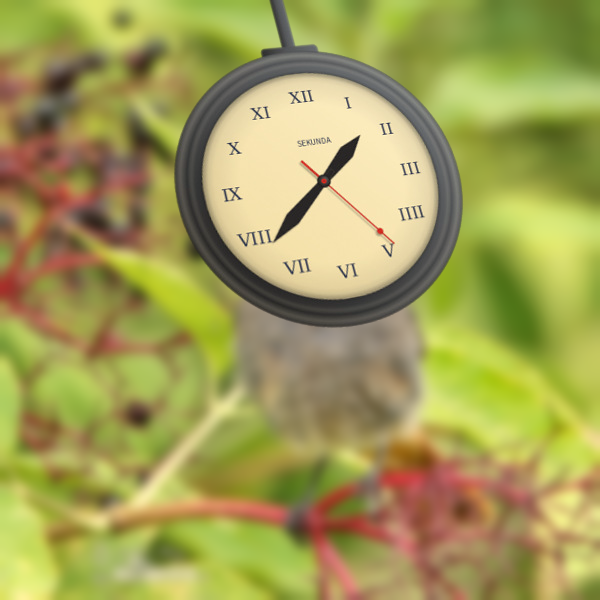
1:38:24
